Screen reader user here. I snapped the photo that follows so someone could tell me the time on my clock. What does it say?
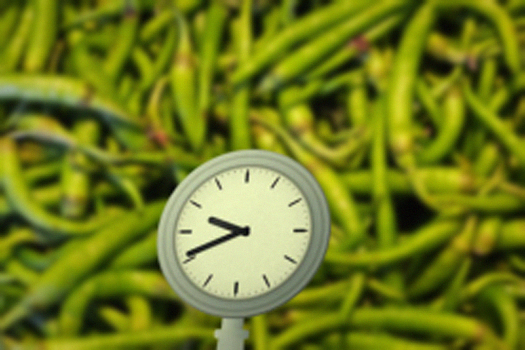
9:41
